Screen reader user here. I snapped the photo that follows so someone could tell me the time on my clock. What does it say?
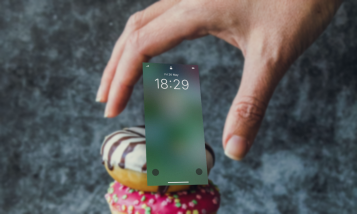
18:29
